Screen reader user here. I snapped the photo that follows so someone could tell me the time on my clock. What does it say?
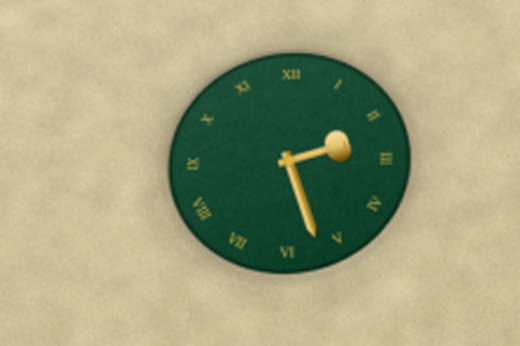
2:27
